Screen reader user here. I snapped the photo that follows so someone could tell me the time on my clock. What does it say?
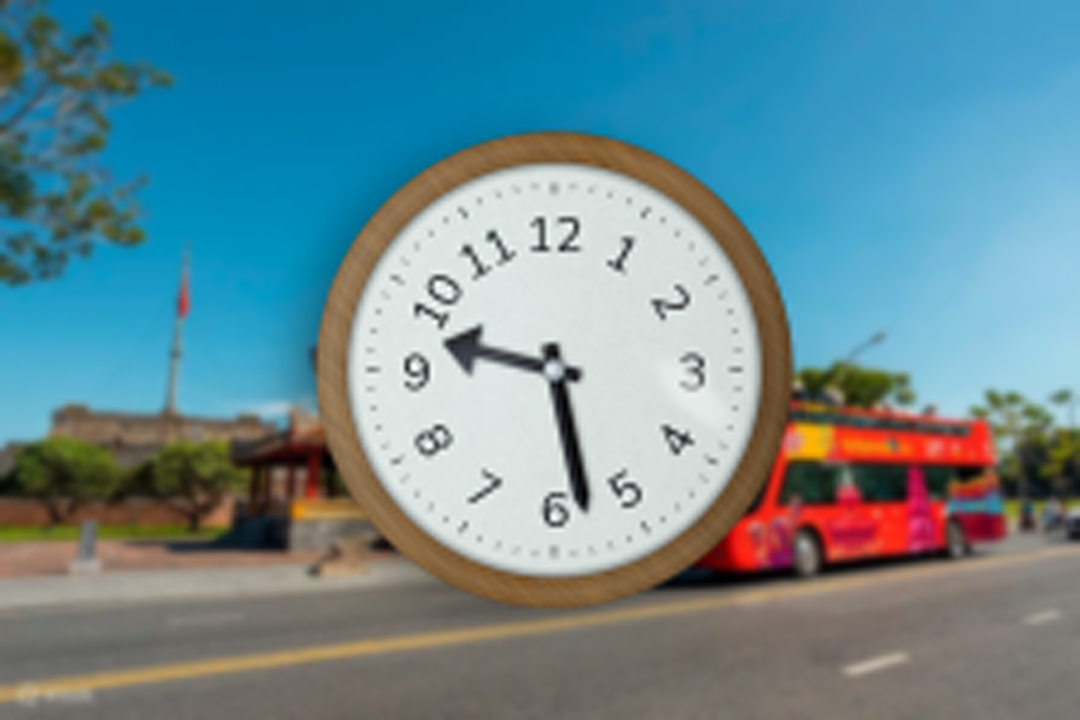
9:28
